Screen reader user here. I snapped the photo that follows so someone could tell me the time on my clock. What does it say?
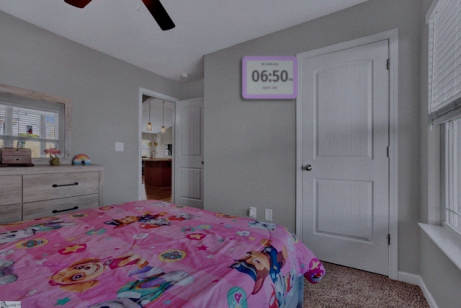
6:50
